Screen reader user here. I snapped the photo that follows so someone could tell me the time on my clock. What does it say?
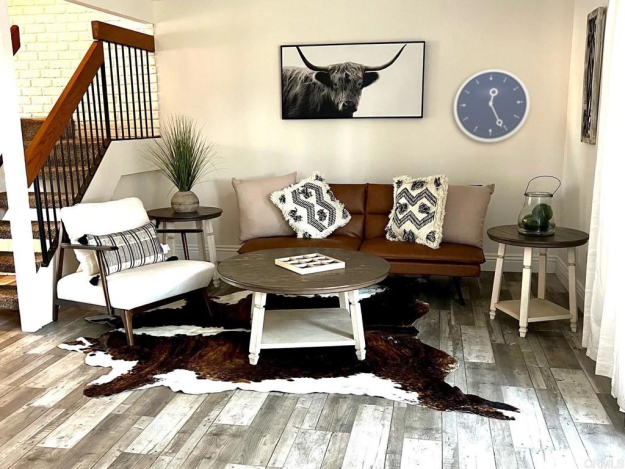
12:26
